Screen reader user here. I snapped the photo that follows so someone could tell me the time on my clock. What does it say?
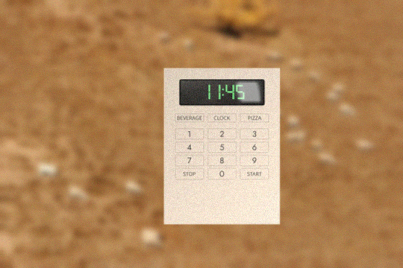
11:45
